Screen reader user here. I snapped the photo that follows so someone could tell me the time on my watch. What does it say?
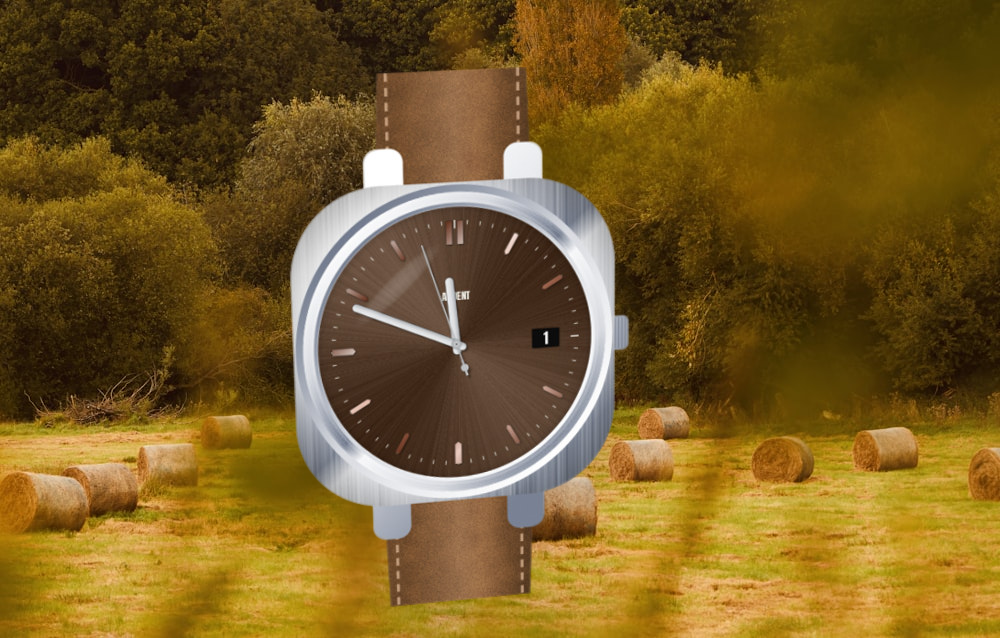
11:48:57
